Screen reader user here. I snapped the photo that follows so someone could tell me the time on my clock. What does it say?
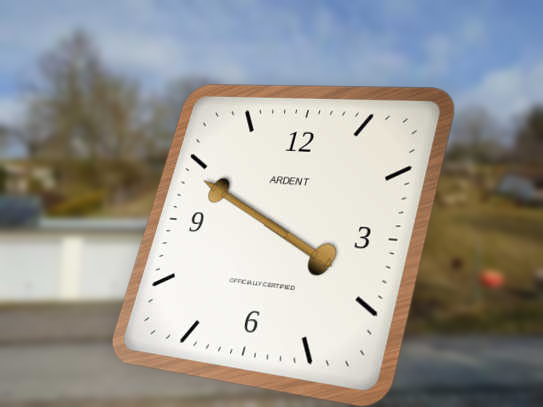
3:49
